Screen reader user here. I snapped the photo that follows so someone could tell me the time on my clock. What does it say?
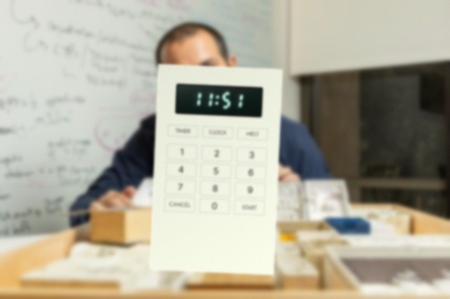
11:51
